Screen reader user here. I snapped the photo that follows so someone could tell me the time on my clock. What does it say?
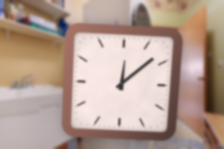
12:08
